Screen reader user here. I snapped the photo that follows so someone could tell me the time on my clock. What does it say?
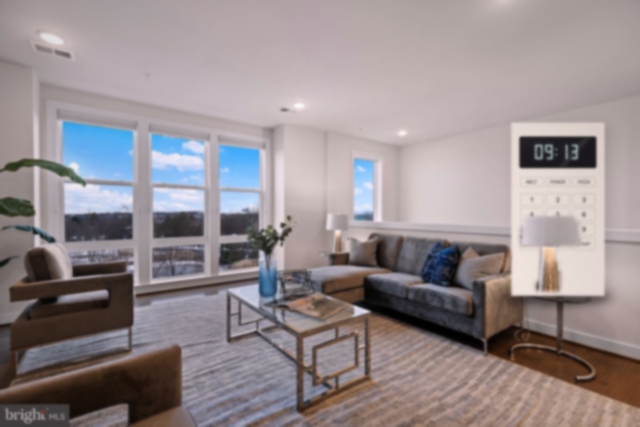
9:13
